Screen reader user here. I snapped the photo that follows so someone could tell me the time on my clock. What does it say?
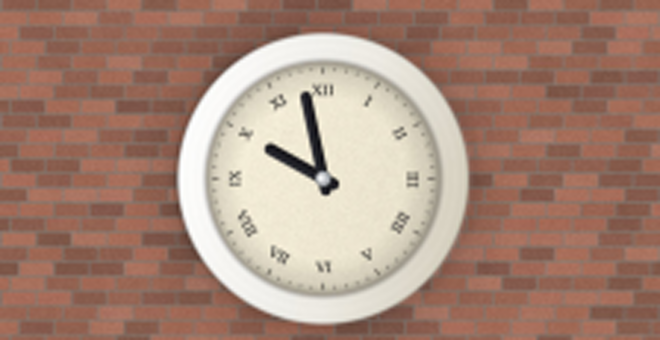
9:58
